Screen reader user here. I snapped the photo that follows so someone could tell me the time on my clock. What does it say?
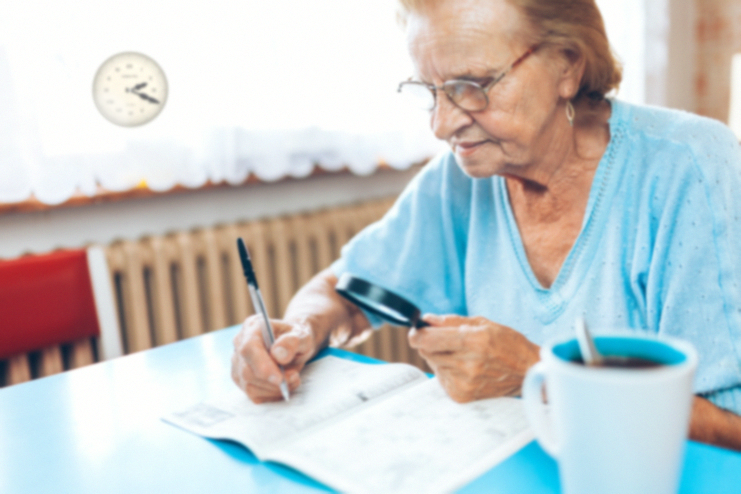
2:19
